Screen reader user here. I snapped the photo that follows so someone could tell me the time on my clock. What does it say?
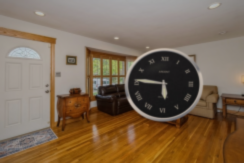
5:46
